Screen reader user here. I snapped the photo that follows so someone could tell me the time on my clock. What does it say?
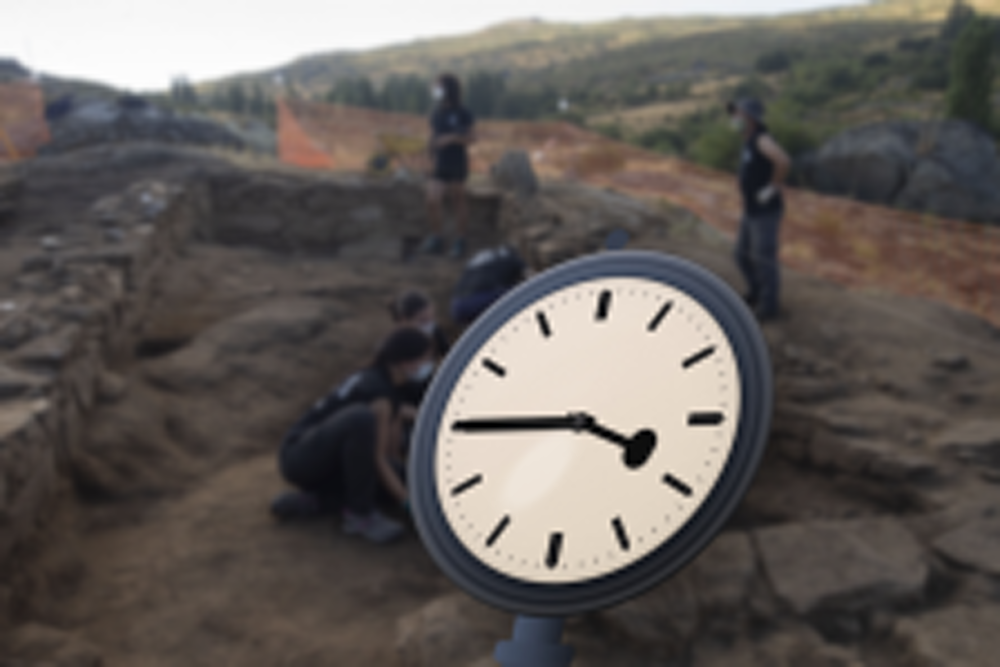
3:45
